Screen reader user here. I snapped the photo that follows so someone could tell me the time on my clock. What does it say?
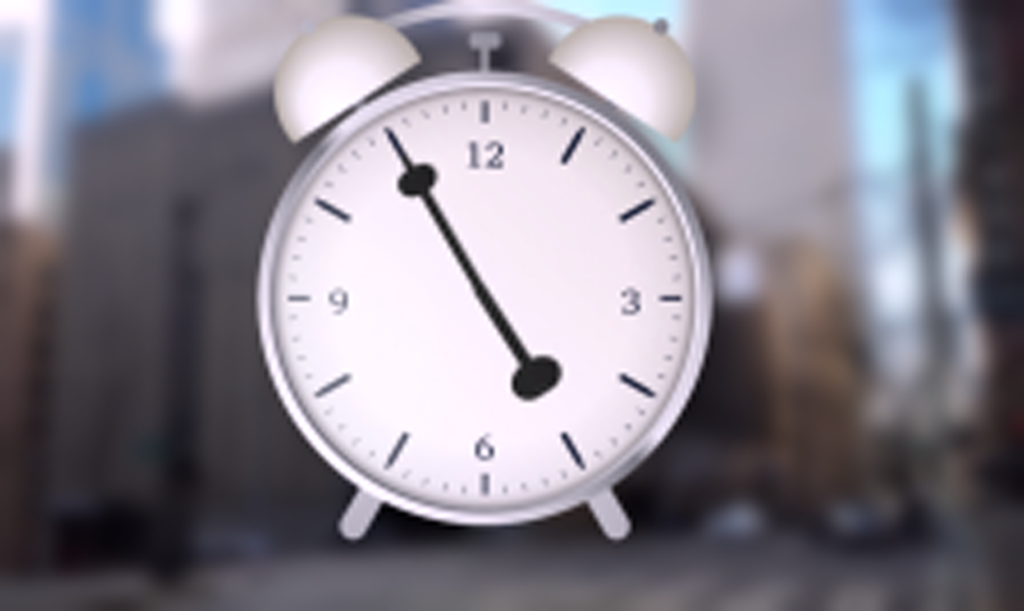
4:55
